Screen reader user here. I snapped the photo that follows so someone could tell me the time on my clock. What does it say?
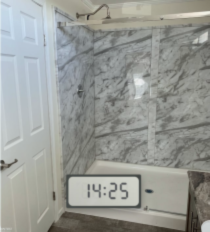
14:25
